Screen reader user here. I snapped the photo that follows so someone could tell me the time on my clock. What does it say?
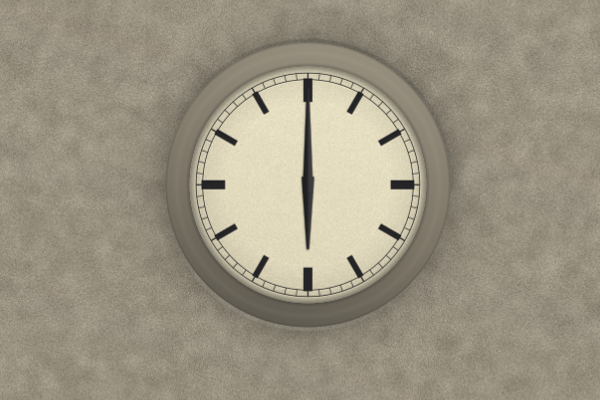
6:00
